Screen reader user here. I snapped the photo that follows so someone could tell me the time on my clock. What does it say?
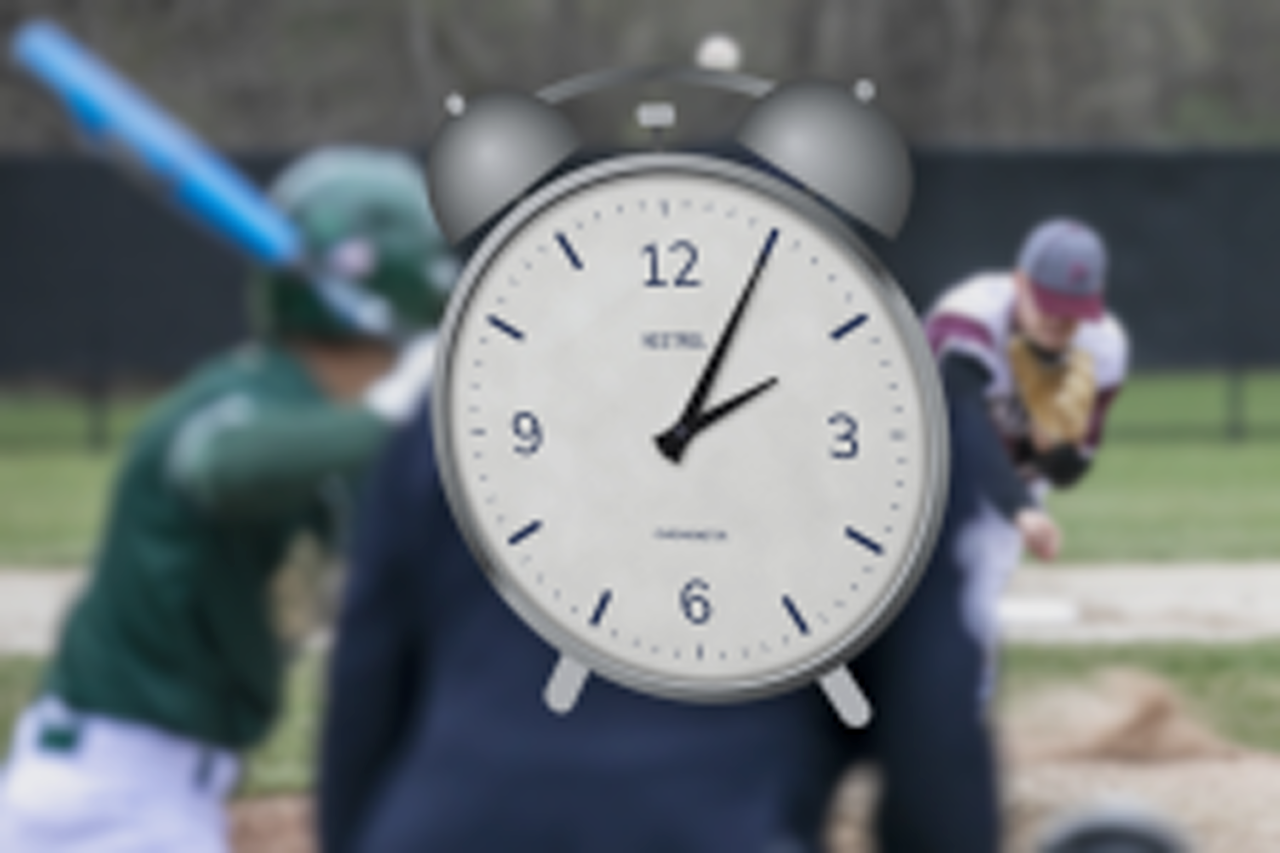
2:05
